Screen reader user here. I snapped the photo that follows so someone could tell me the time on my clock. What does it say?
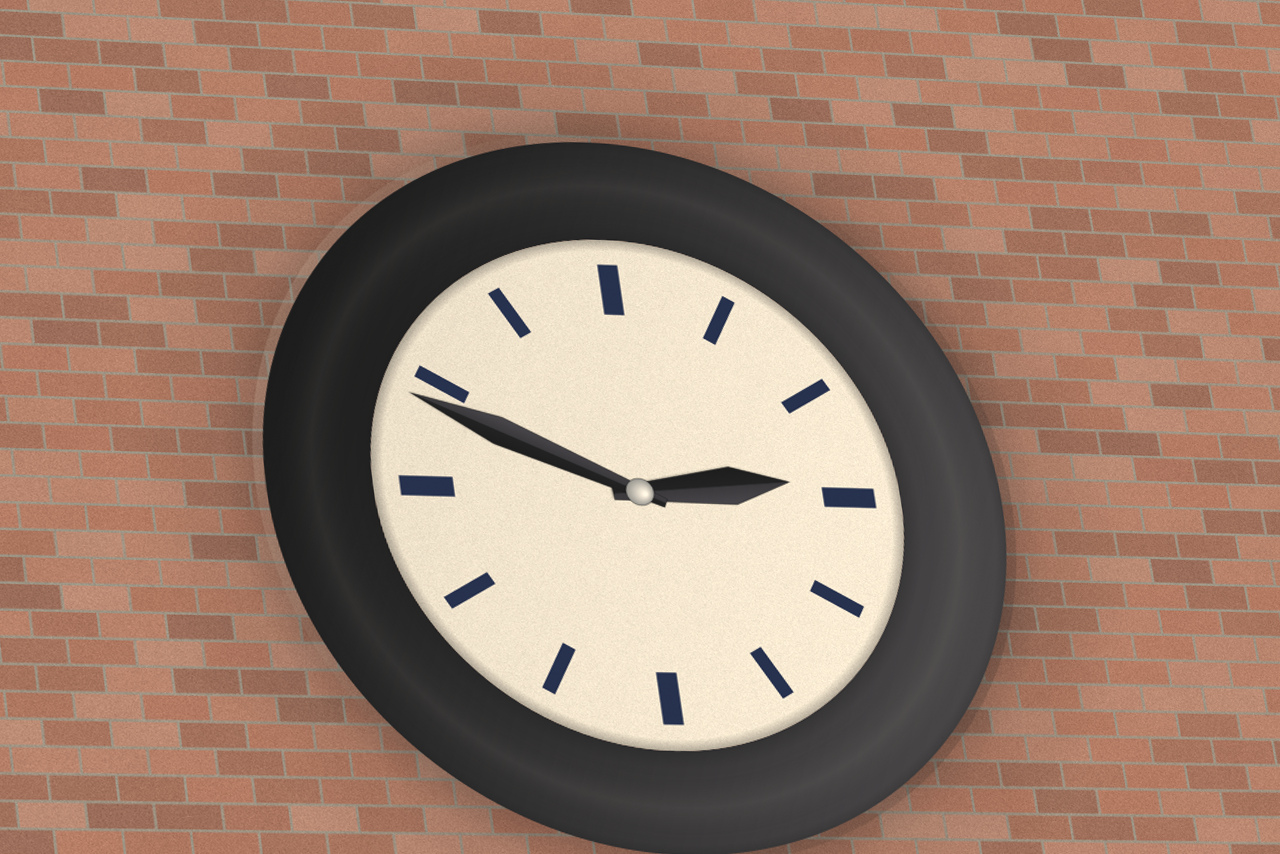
2:49
